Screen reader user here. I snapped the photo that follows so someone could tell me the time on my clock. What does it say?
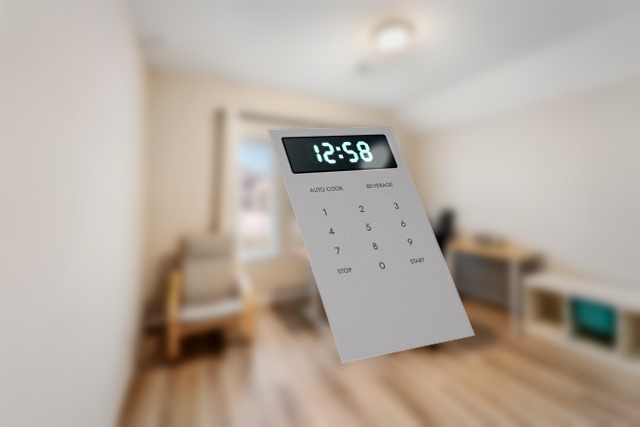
12:58
